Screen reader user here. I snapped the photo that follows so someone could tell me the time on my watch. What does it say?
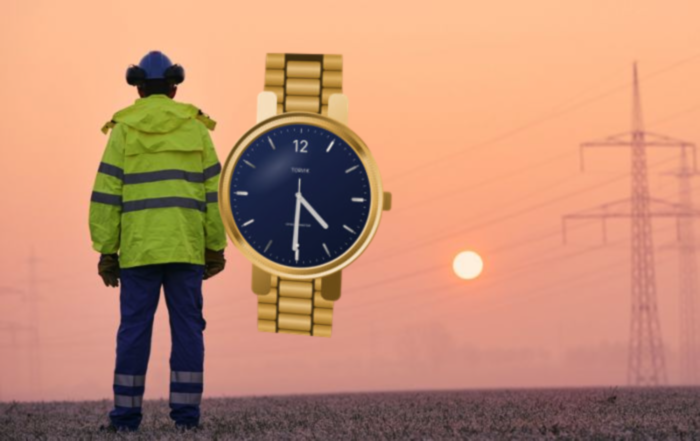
4:30:30
